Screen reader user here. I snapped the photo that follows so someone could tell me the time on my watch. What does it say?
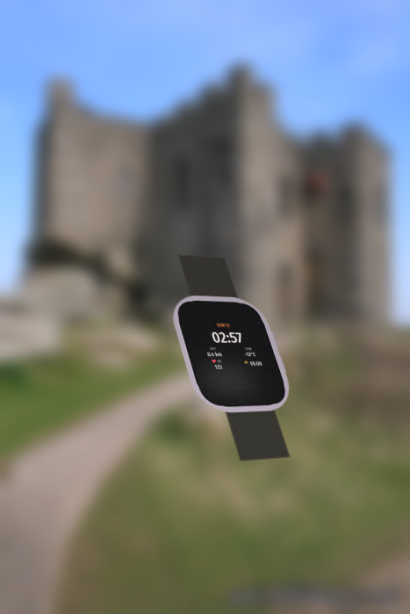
2:57
